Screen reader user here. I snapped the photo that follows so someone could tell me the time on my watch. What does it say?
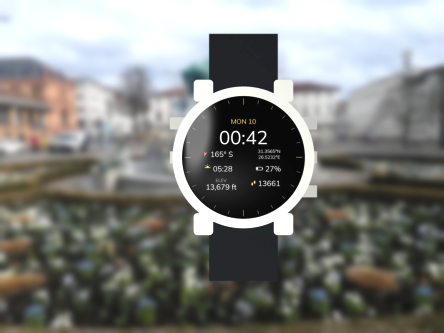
0:42
